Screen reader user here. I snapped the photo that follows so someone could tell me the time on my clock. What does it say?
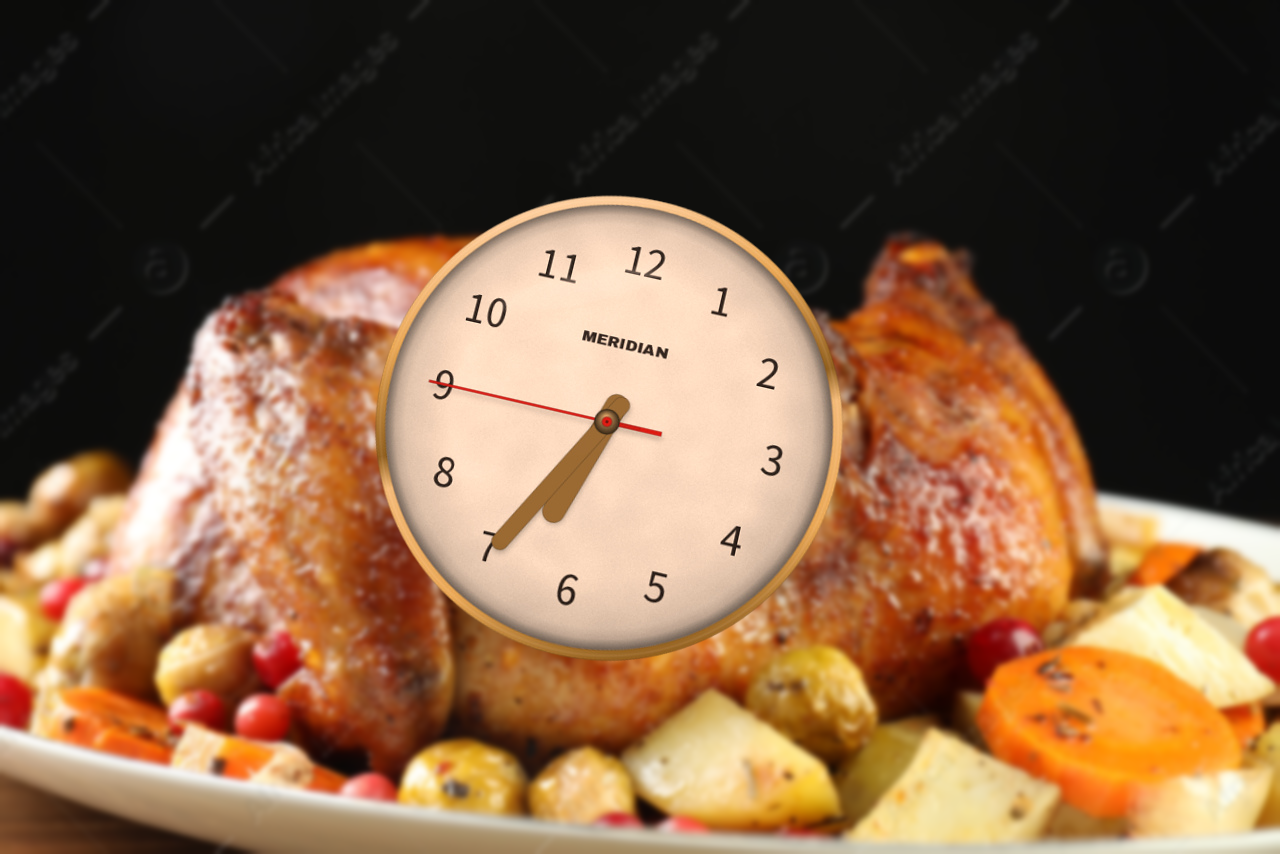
6:34:45
